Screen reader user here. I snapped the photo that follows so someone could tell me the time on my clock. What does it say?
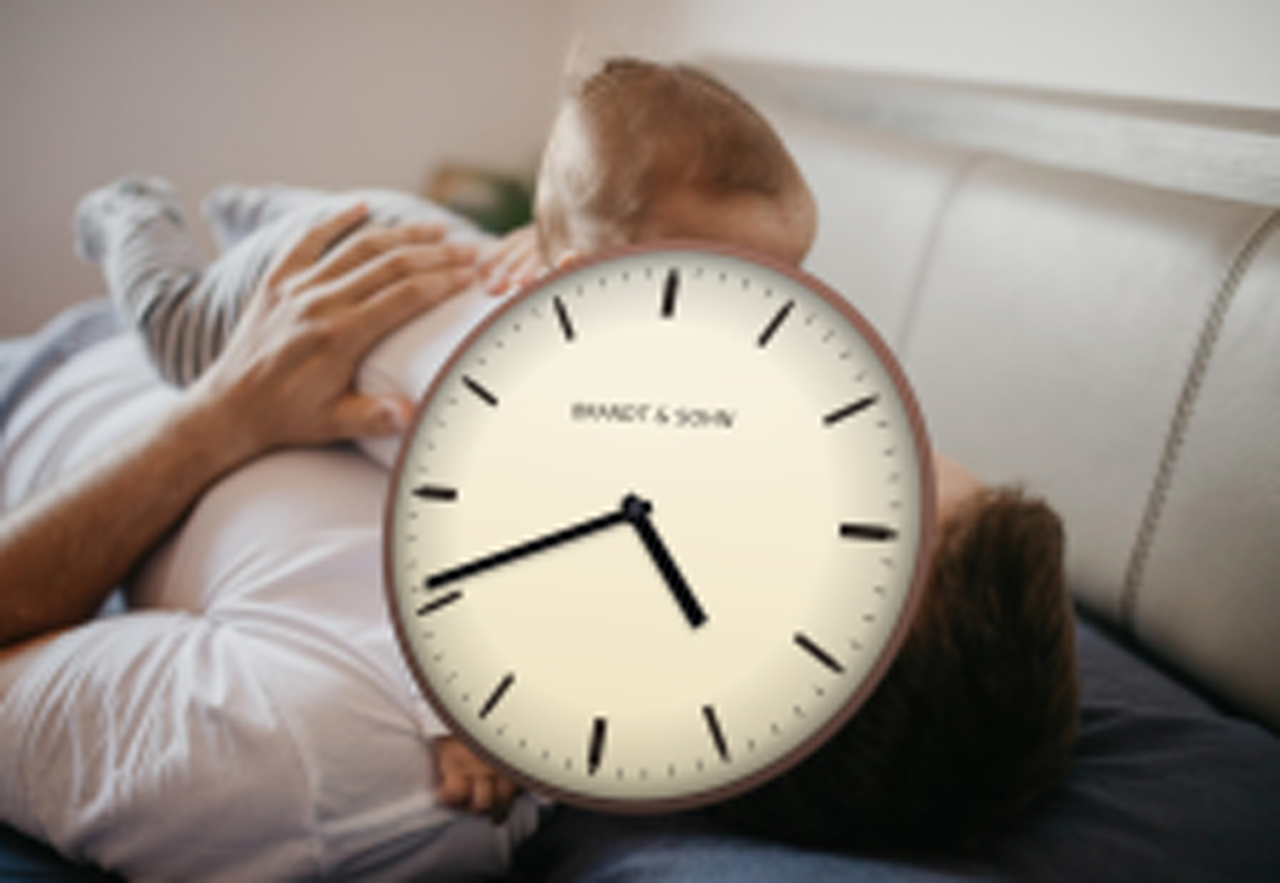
4:41
